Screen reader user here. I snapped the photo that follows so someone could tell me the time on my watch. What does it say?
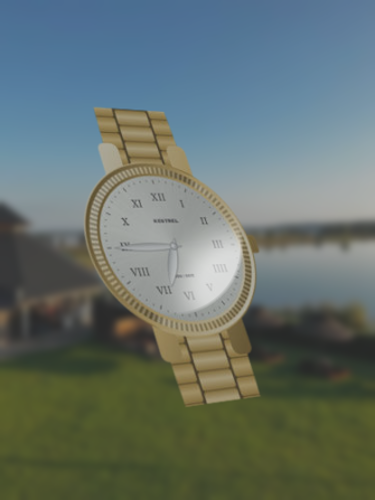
6:45
